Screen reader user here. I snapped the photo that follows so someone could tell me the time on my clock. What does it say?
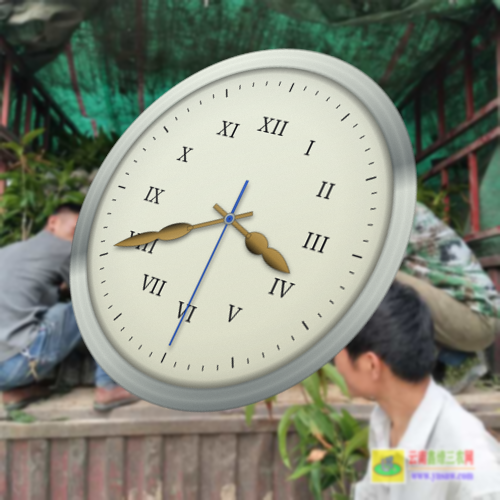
3:40:30
